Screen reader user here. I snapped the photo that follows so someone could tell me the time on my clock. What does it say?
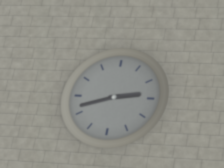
2:42
